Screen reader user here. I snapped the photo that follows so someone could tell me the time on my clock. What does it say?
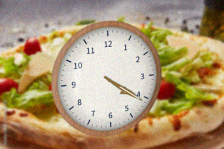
4:21
